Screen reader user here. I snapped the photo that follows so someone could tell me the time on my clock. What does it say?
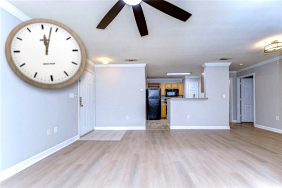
12:03
